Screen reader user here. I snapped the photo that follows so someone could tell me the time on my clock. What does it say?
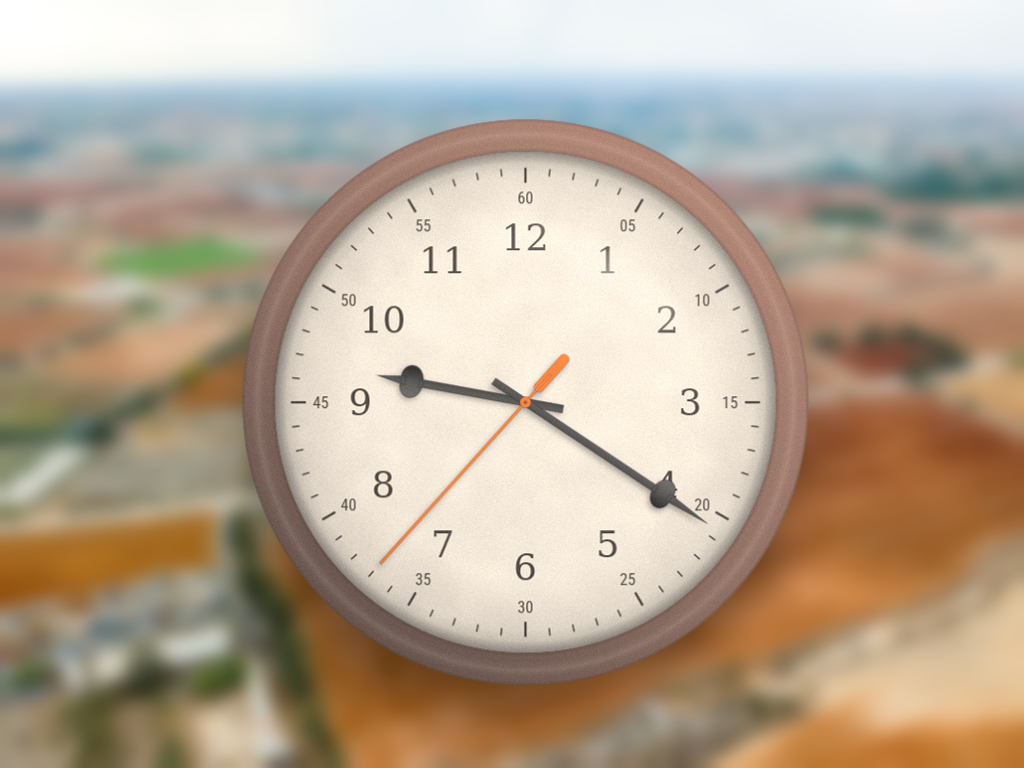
9:20:37
